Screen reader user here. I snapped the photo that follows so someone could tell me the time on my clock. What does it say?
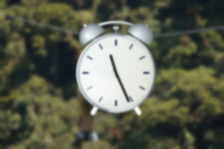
11:26
